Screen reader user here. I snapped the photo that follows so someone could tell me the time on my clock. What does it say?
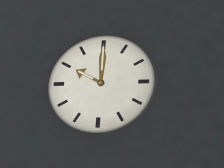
10:00
